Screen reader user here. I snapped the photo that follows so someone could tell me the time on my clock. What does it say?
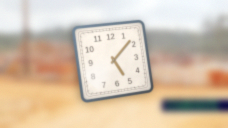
5:08
